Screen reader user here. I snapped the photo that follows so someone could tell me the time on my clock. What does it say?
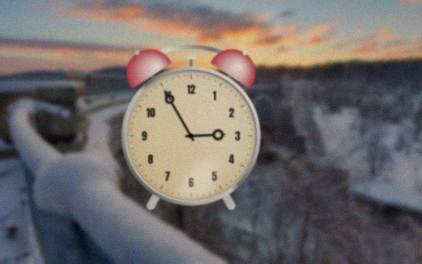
2:55
